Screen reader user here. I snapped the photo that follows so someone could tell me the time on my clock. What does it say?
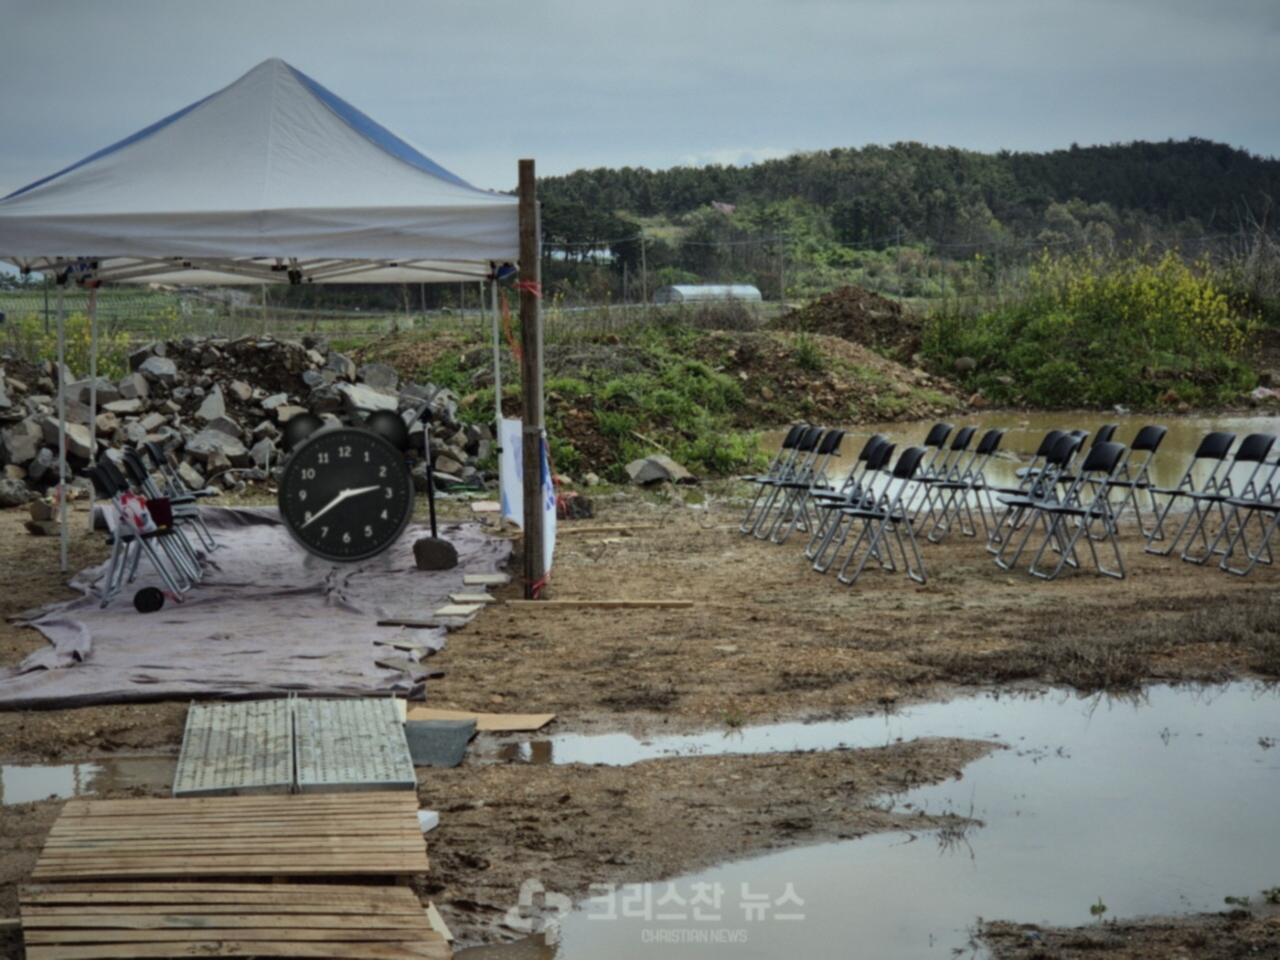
2:39
